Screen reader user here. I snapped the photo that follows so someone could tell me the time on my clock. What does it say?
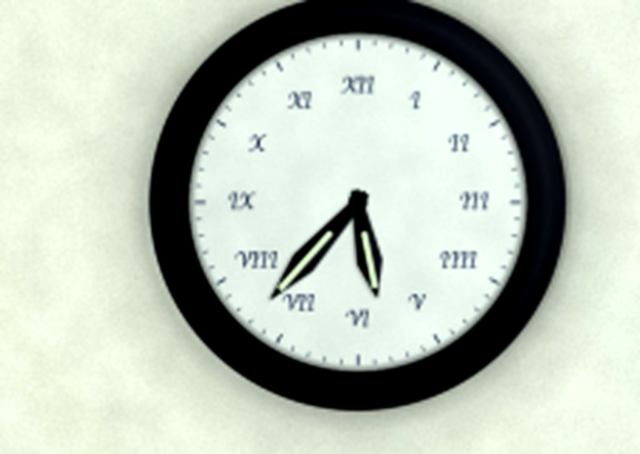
5:37
